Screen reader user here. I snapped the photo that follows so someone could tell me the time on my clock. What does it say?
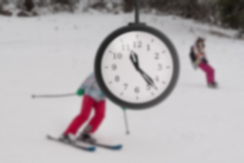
11:23
